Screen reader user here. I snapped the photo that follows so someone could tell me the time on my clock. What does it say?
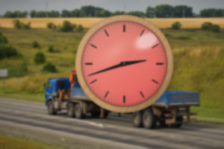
2:42
